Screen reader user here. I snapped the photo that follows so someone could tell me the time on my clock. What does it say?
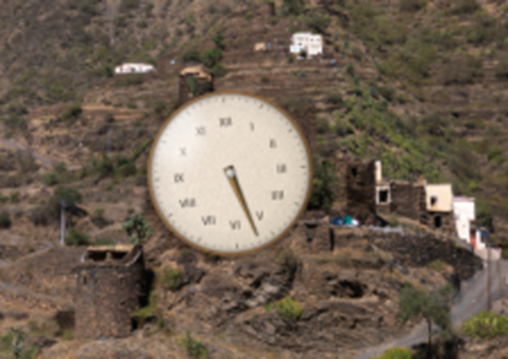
5:27
